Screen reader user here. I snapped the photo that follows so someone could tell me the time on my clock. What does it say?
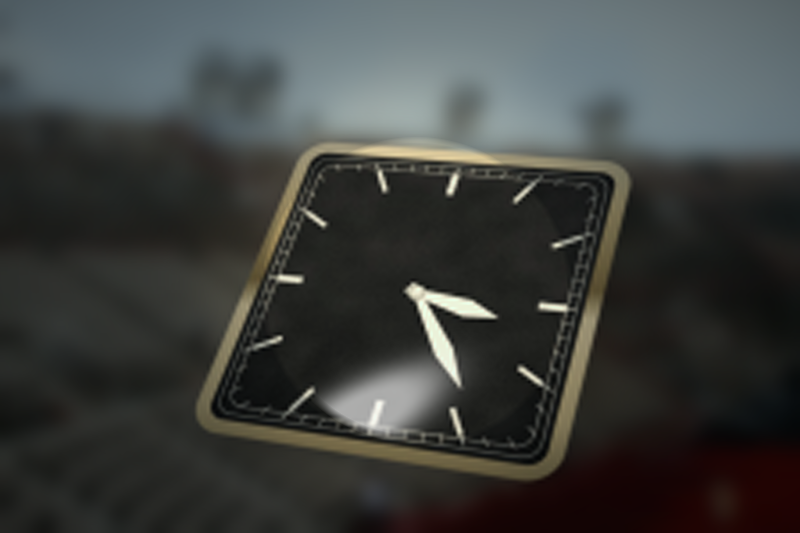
3:24
